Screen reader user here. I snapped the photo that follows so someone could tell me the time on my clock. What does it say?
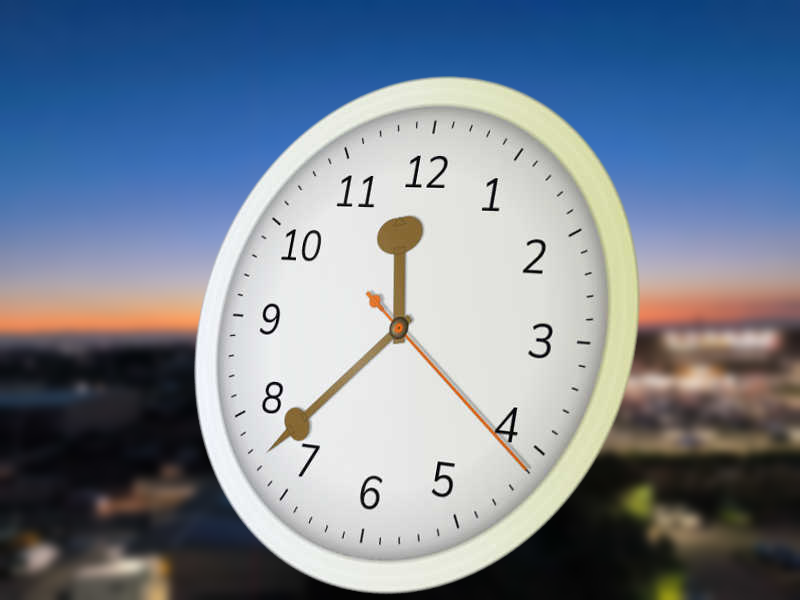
11:37:21
